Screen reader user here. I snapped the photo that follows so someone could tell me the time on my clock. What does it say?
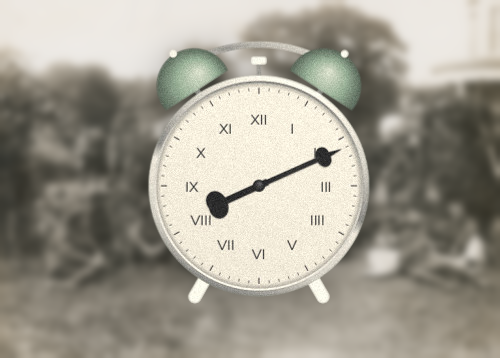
8:11
